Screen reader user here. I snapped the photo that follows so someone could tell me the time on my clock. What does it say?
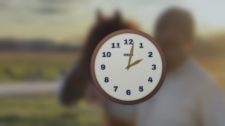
2:02
